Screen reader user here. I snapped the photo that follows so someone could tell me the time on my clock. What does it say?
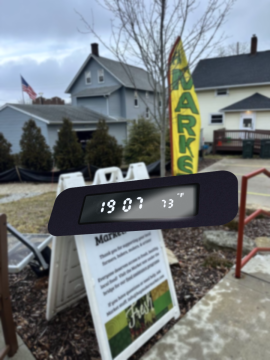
19:07
